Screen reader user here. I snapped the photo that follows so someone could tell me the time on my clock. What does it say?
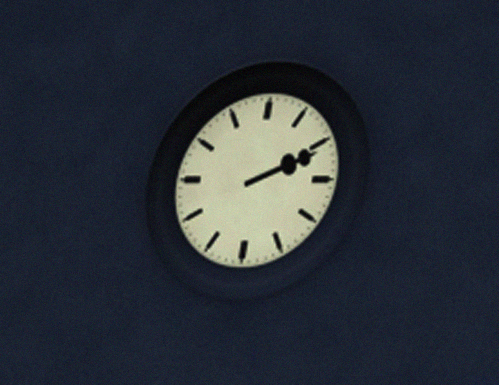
2:11
